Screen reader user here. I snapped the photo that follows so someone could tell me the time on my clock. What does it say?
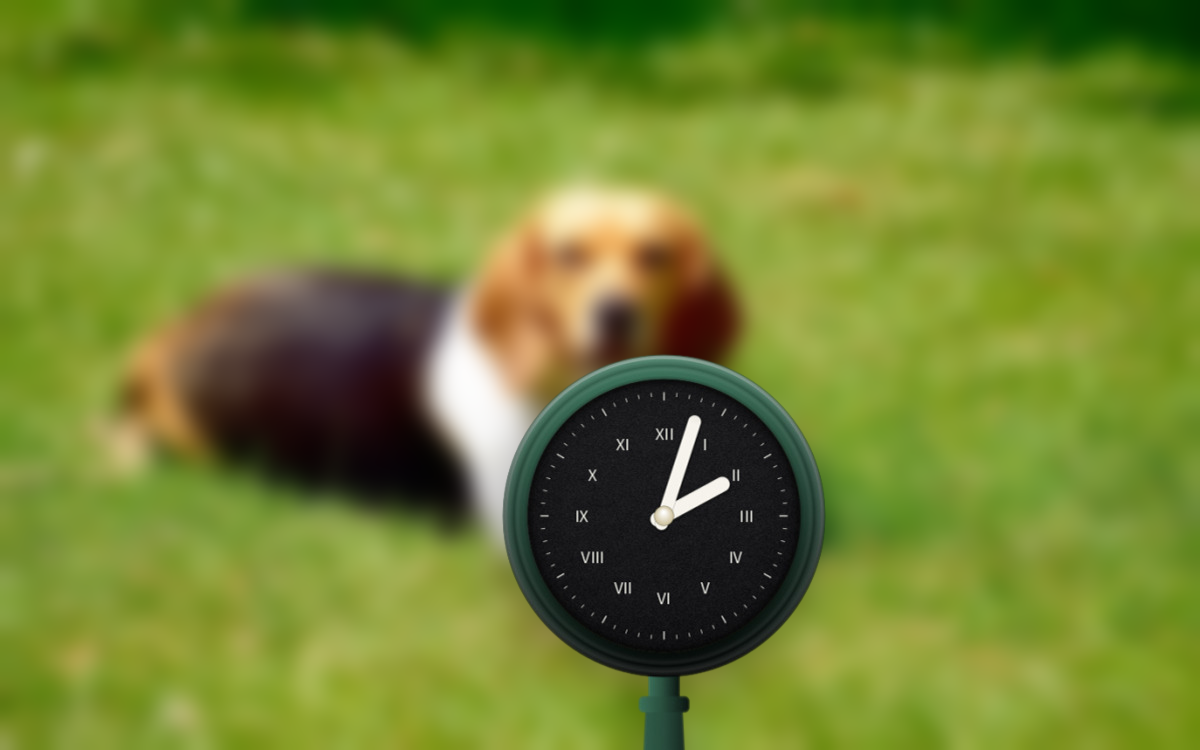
2:03
